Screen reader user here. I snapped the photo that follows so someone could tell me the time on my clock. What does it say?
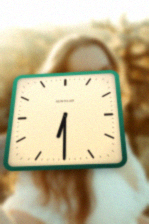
6:30
